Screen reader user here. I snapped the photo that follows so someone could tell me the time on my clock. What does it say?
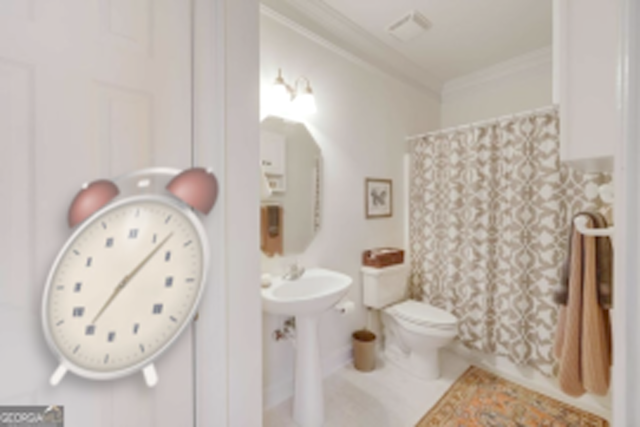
7:07
